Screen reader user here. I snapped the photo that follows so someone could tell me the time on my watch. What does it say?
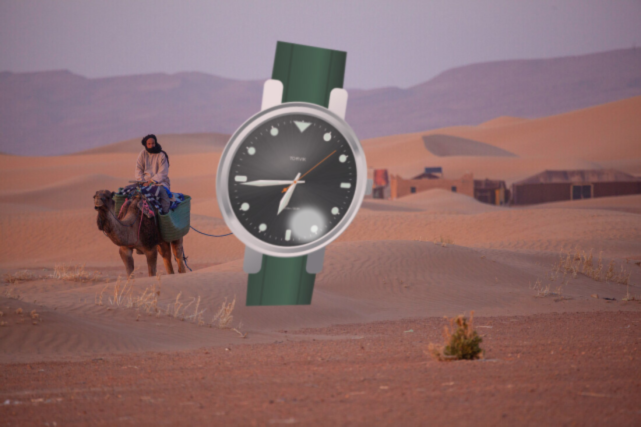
6:44:08
